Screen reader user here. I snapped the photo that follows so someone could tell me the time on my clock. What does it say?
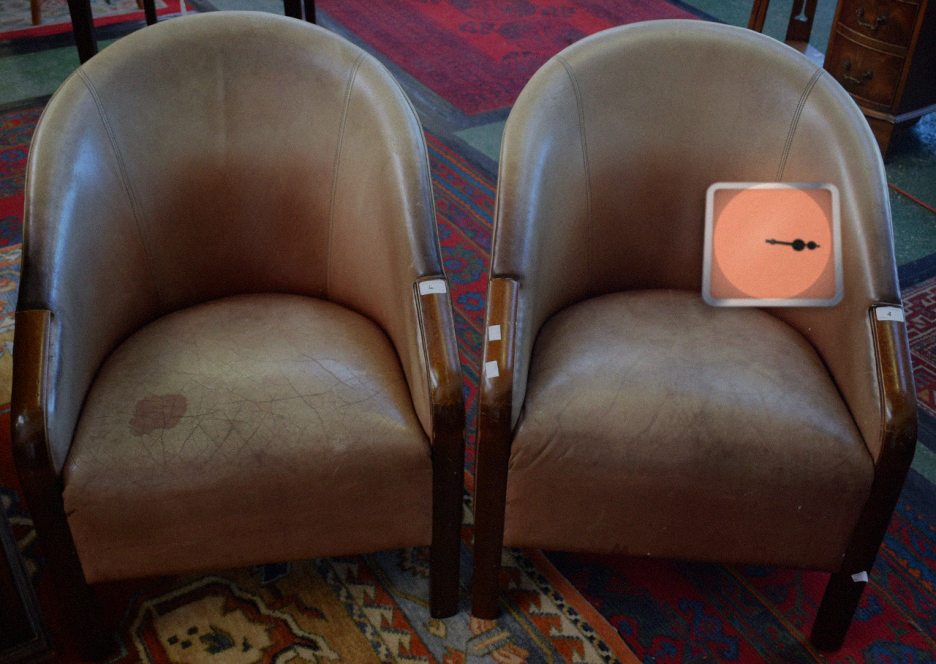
3:16
